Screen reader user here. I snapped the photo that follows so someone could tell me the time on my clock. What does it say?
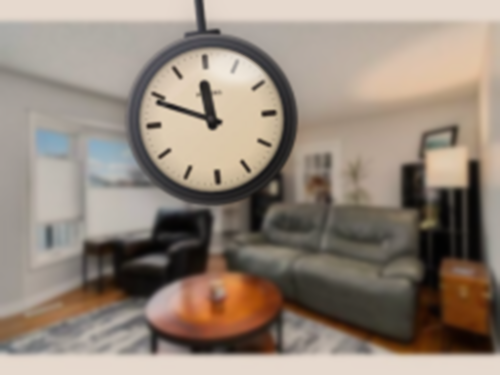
11:49
